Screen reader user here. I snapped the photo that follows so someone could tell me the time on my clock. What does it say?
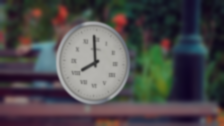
7:59
